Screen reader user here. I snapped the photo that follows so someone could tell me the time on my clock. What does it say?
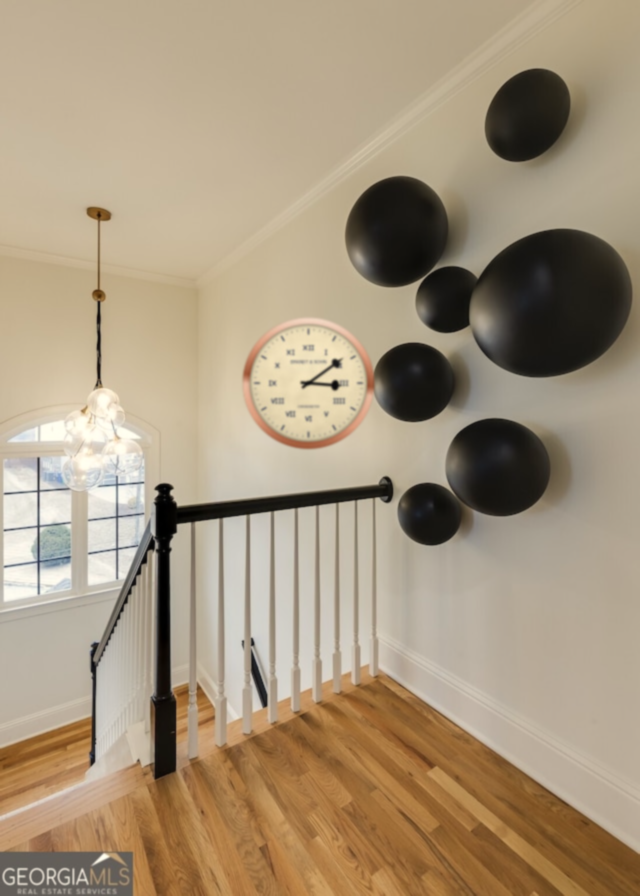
3:09
